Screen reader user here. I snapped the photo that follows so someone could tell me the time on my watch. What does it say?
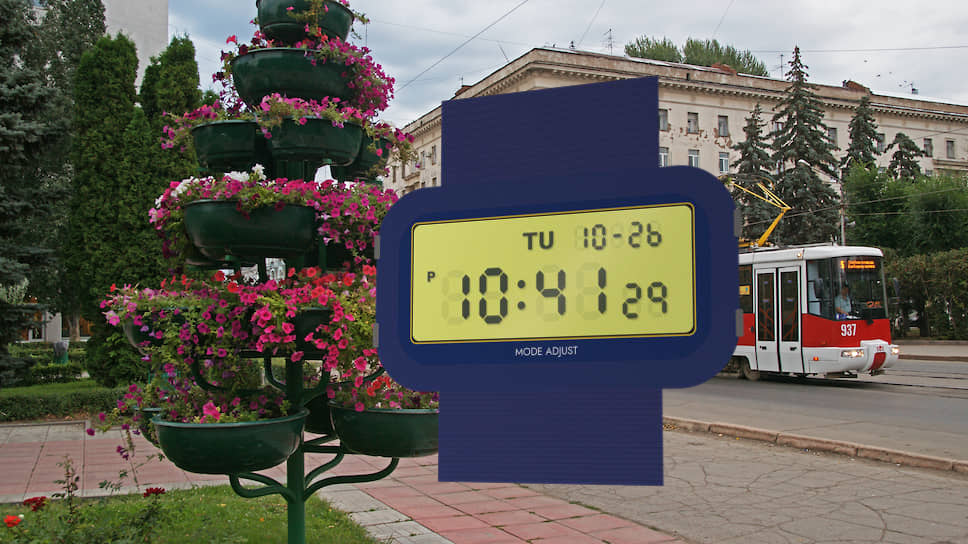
10:41:29
